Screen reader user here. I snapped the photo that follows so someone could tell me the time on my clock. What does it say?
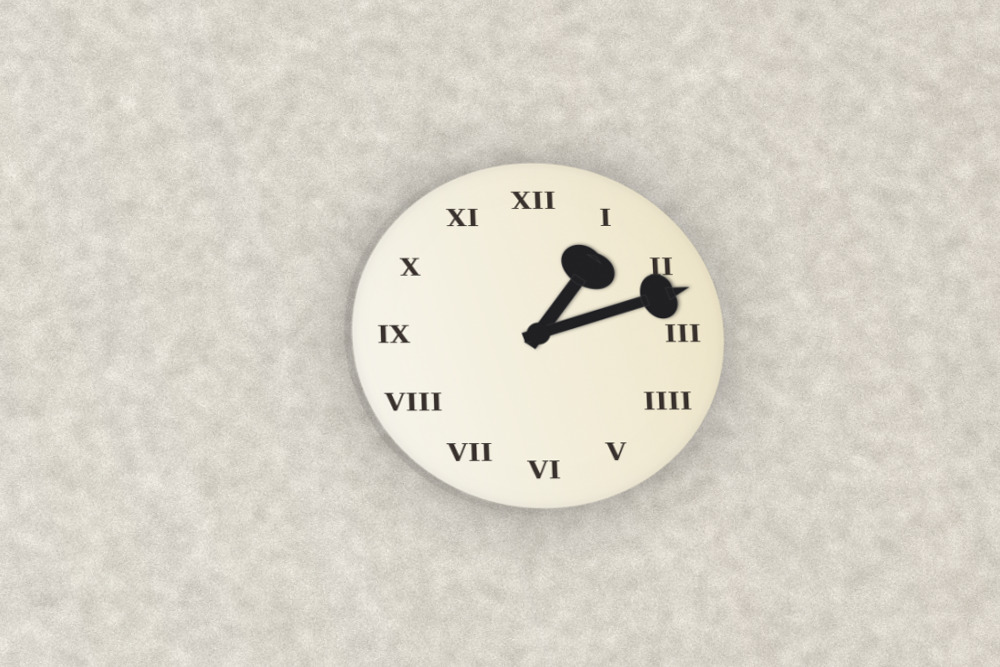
1:12
